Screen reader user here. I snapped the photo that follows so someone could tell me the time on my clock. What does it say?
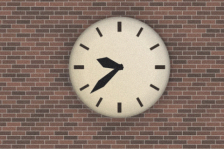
9:38
